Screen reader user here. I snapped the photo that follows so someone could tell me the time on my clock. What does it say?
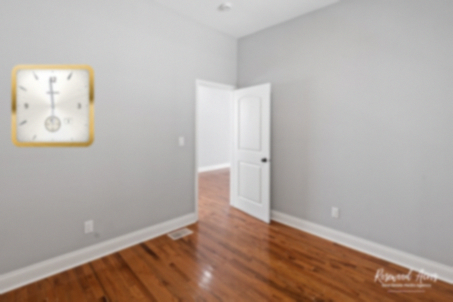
5:59
